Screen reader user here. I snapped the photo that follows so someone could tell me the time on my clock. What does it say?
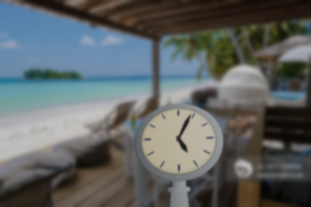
5:04
